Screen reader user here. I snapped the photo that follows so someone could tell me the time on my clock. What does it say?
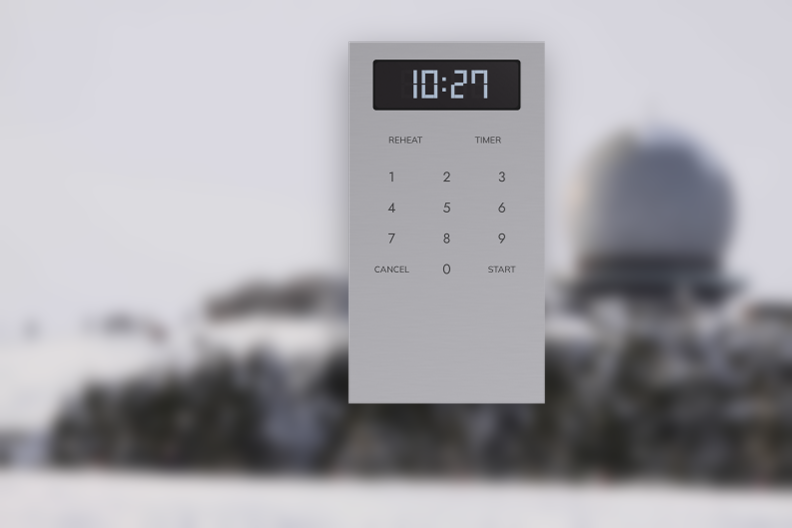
10:27
